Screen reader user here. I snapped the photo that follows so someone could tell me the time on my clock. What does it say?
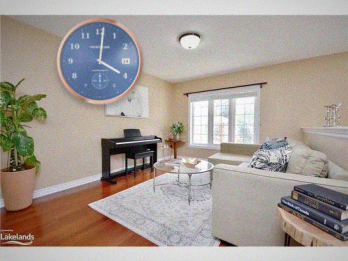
4:01
